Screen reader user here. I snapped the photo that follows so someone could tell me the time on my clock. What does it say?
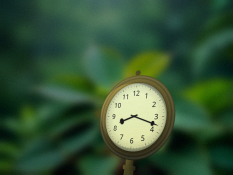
8:18
